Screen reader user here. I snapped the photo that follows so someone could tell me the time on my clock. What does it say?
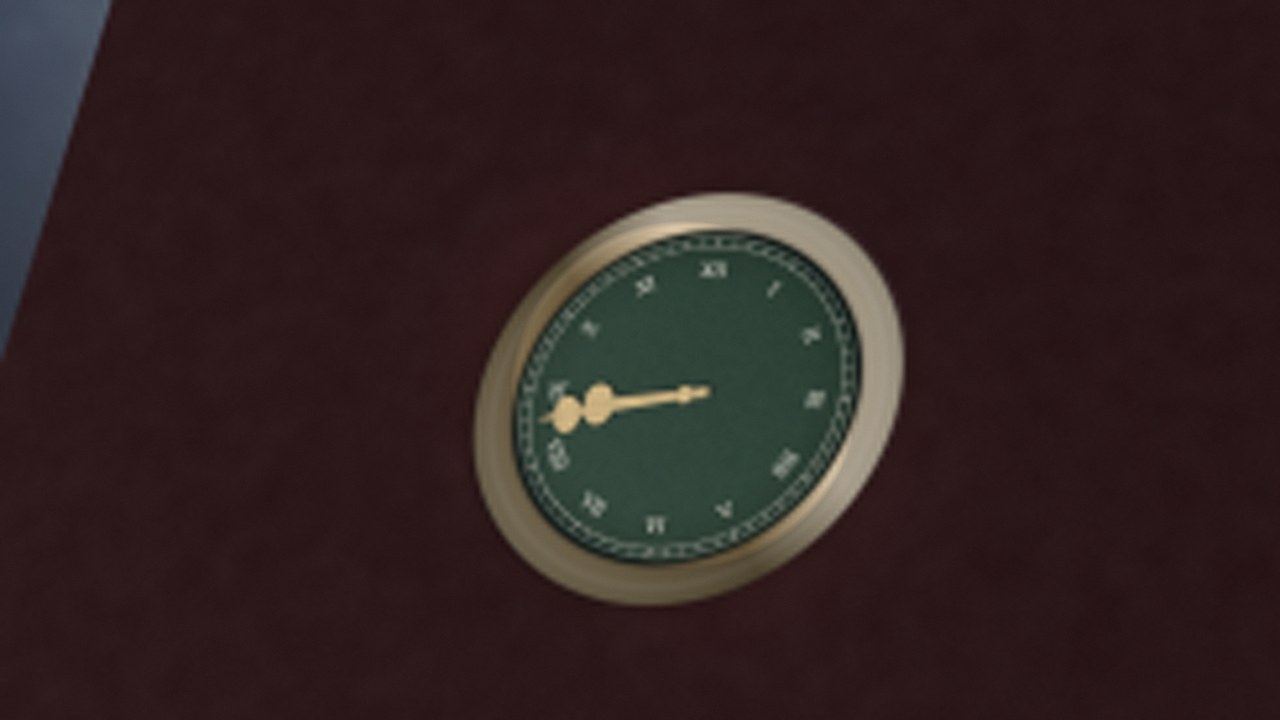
8:43
